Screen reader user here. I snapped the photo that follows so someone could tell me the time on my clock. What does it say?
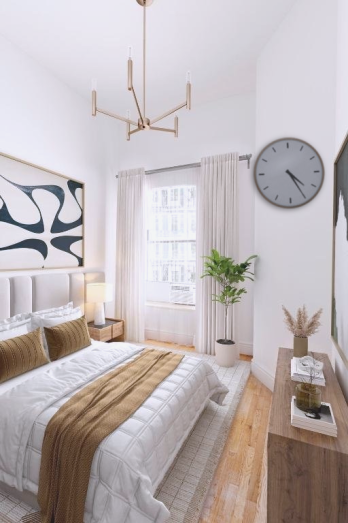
4:25
